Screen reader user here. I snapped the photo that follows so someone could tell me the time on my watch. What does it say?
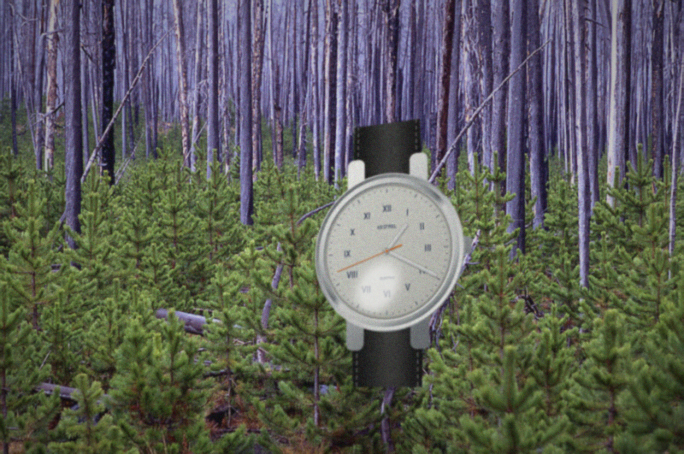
1:19:42
